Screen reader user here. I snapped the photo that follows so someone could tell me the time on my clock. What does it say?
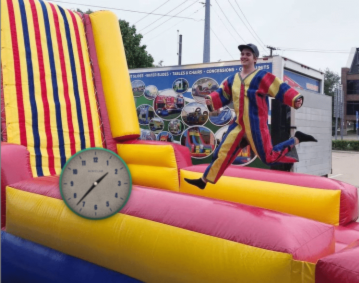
1:37
